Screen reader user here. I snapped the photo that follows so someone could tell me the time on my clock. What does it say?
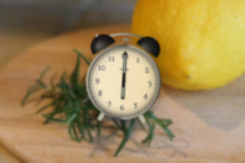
6:00
